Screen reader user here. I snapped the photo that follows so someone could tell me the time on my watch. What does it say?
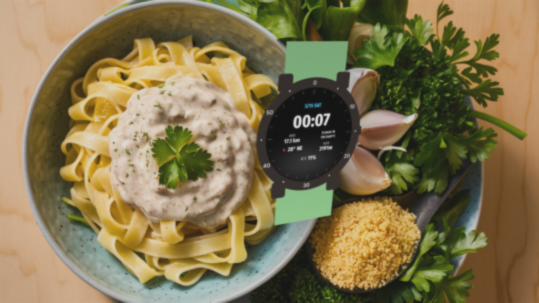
0:07
